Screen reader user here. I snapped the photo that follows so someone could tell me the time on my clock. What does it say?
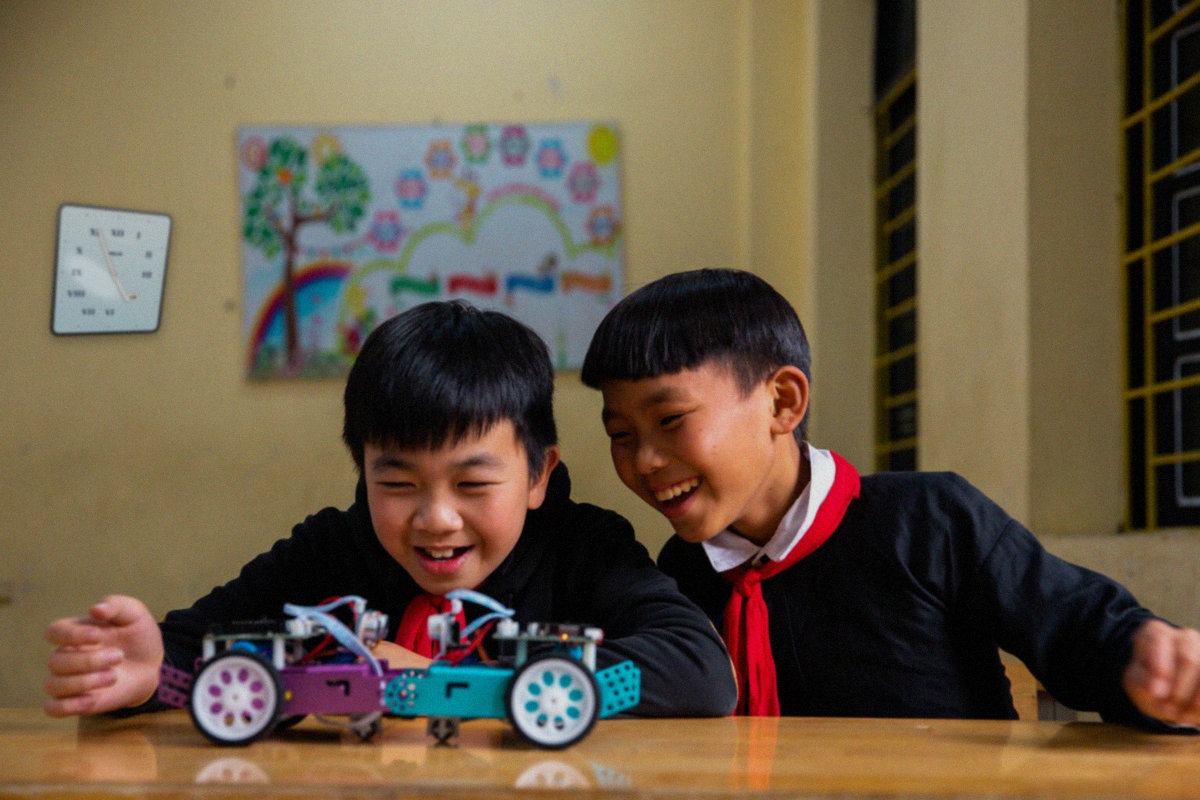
4:56
